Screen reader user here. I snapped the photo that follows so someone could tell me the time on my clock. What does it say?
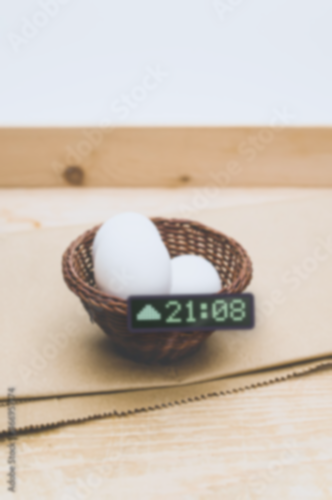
21:08
